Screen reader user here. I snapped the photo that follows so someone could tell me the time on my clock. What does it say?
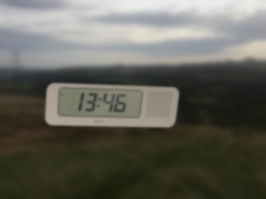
13:46
